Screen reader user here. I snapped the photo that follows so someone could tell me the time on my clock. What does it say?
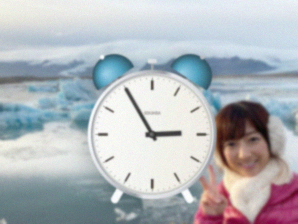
2:55
